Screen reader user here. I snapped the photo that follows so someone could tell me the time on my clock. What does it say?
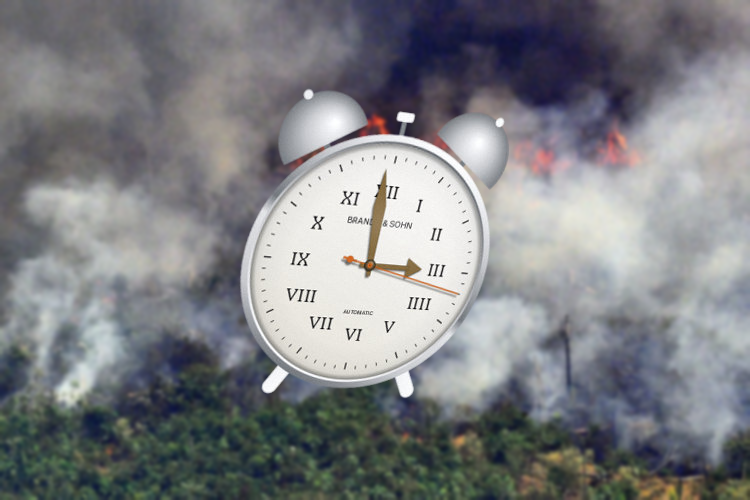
2:59:17
